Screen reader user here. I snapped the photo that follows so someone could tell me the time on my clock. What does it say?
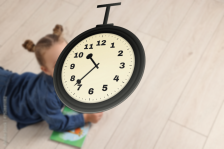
10:37
